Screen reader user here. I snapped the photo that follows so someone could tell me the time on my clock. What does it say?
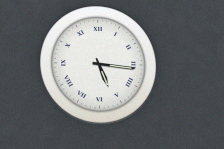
5:16
